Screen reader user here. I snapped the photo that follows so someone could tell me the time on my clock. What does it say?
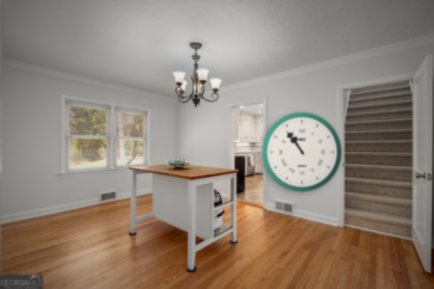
10:54
